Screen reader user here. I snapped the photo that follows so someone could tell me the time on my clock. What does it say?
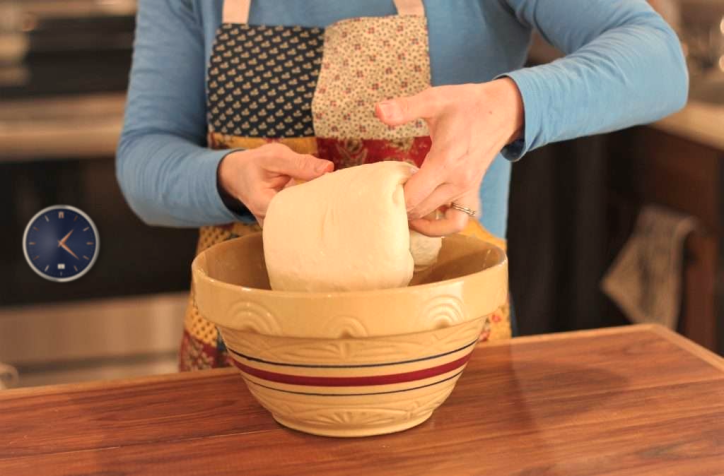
1:22
